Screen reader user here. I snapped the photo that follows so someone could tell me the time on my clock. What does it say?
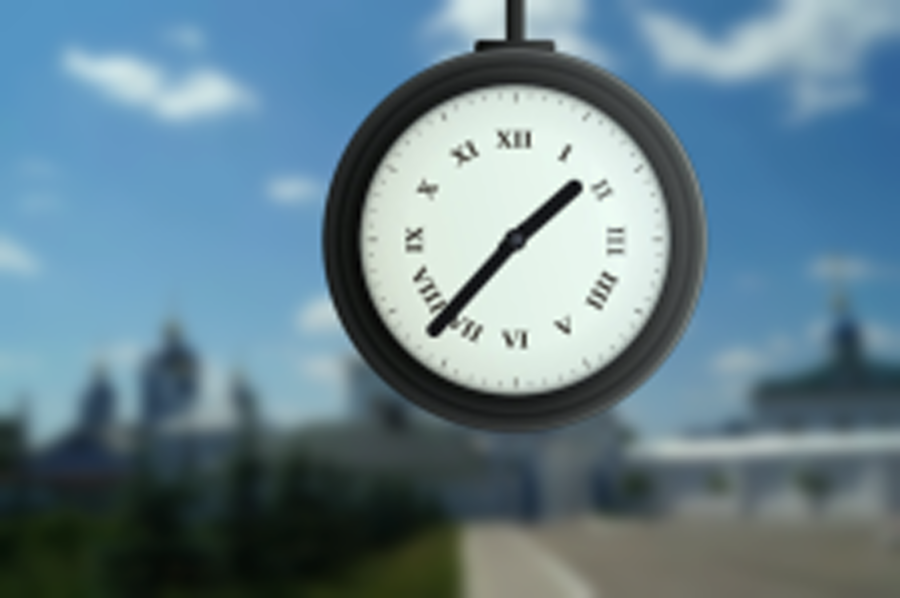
1:37
